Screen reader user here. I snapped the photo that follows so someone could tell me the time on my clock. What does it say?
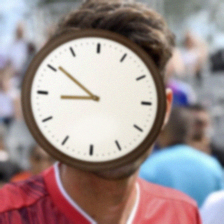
8:51
